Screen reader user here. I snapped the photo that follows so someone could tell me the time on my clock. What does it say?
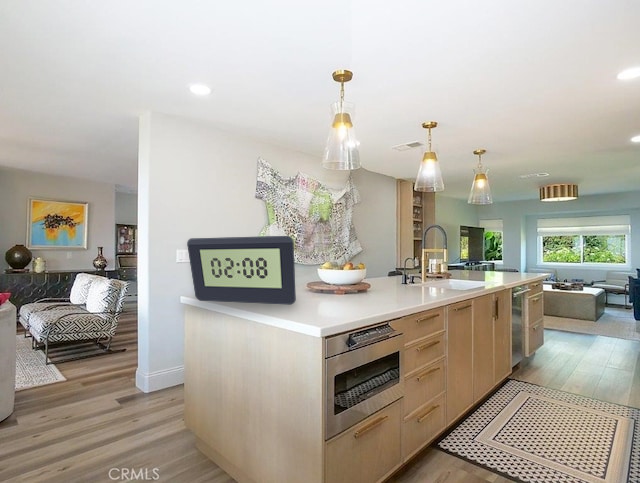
2:08
